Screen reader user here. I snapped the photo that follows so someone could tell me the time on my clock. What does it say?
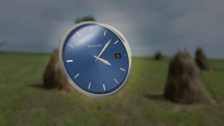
4:08
